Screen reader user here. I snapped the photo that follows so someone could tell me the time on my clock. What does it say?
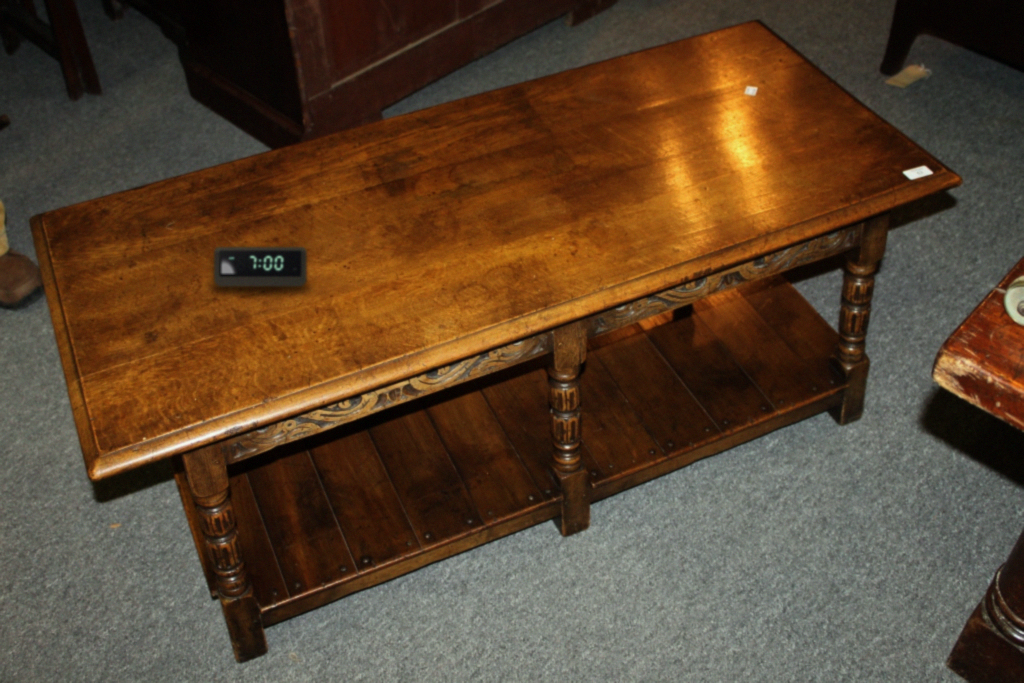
7:00
